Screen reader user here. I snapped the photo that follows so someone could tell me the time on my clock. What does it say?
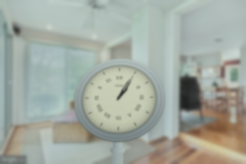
1:05
